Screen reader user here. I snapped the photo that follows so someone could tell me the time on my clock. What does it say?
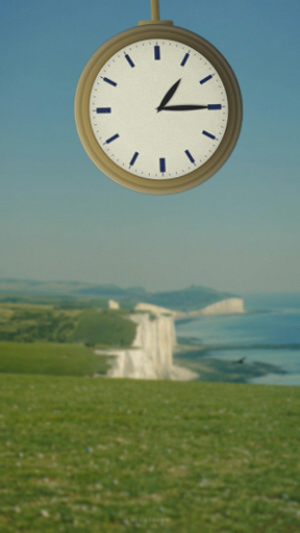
1:15
